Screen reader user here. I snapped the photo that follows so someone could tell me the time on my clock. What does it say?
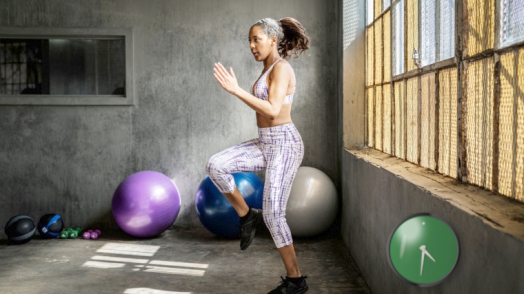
4:31
